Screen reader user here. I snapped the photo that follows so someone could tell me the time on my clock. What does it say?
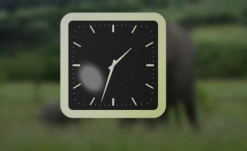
1:33
